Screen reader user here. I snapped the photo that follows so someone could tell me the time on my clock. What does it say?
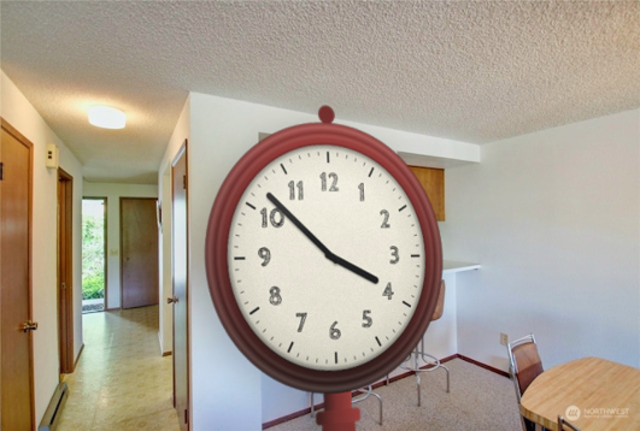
3:52
